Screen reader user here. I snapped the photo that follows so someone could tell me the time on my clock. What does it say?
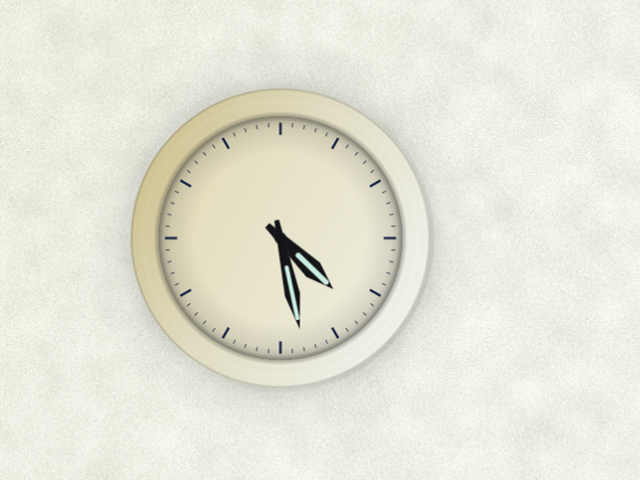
4:28
